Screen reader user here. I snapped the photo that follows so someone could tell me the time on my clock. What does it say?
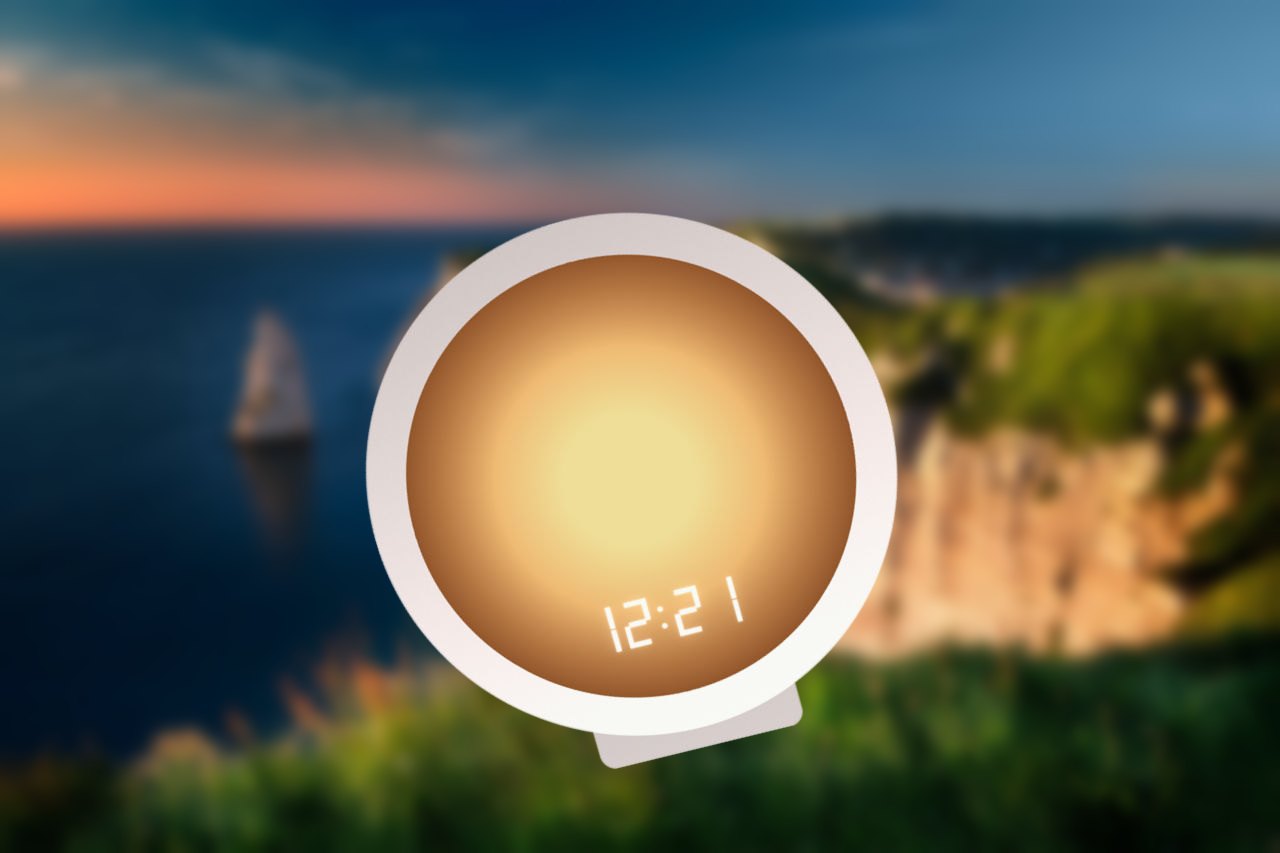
12:21
